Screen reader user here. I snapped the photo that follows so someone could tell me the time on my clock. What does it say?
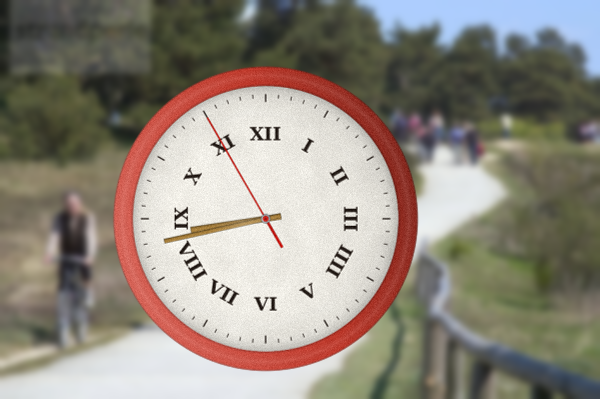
8:42:55
